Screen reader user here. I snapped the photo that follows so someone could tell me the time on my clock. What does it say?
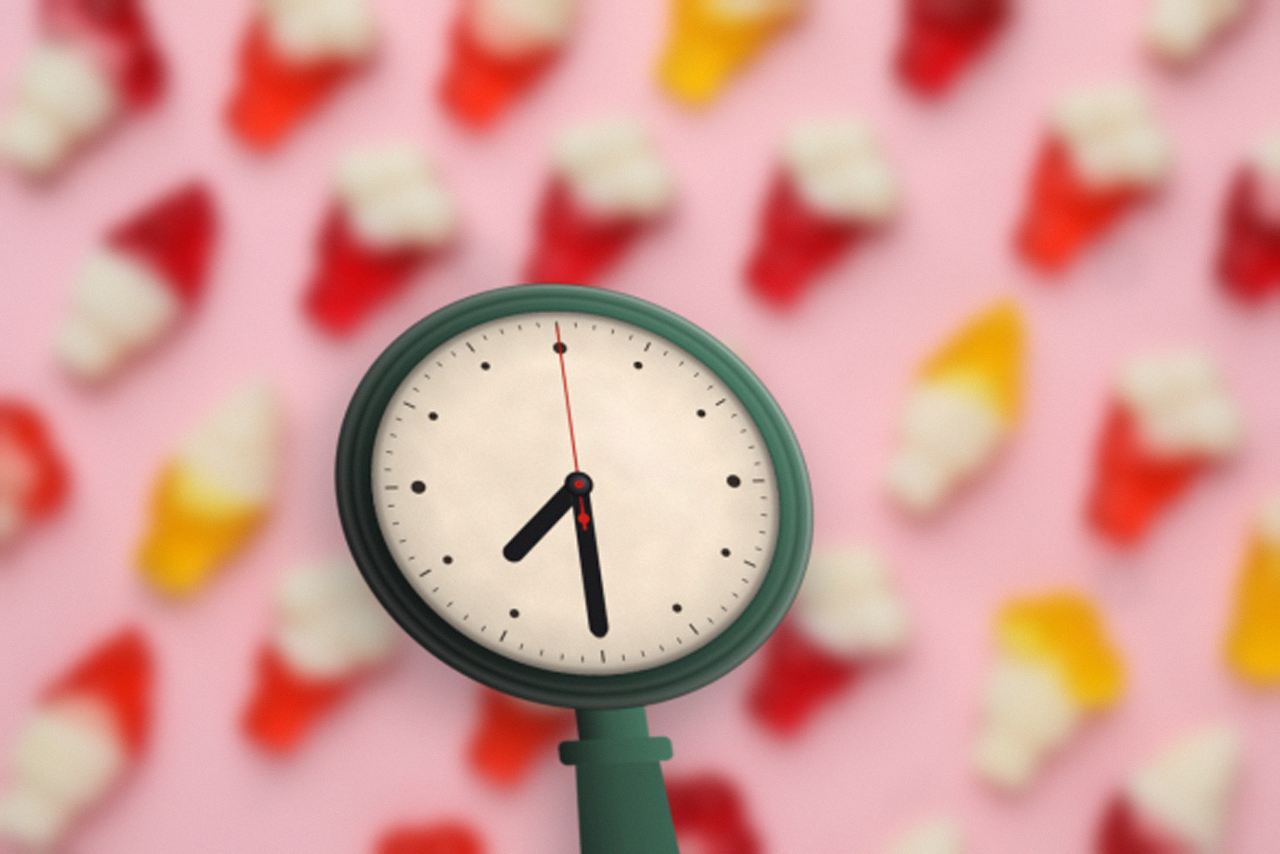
7:30:00
